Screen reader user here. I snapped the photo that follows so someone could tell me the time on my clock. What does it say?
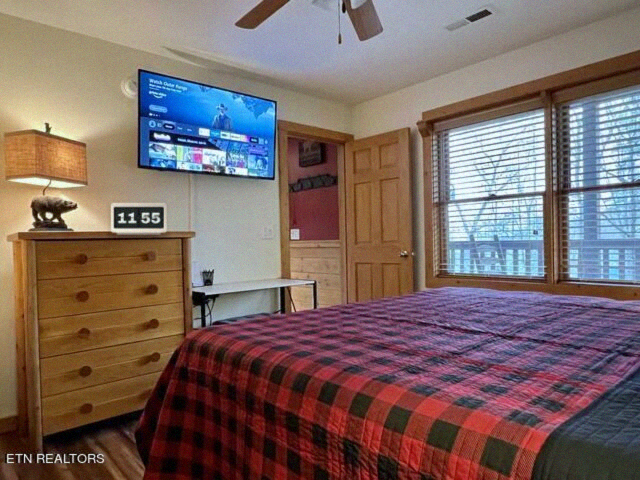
11:55
